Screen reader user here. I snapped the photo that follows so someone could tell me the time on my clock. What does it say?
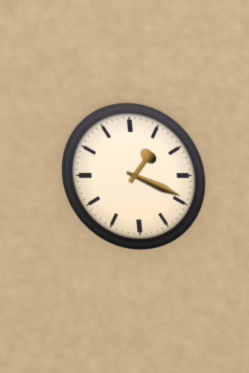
1:19
